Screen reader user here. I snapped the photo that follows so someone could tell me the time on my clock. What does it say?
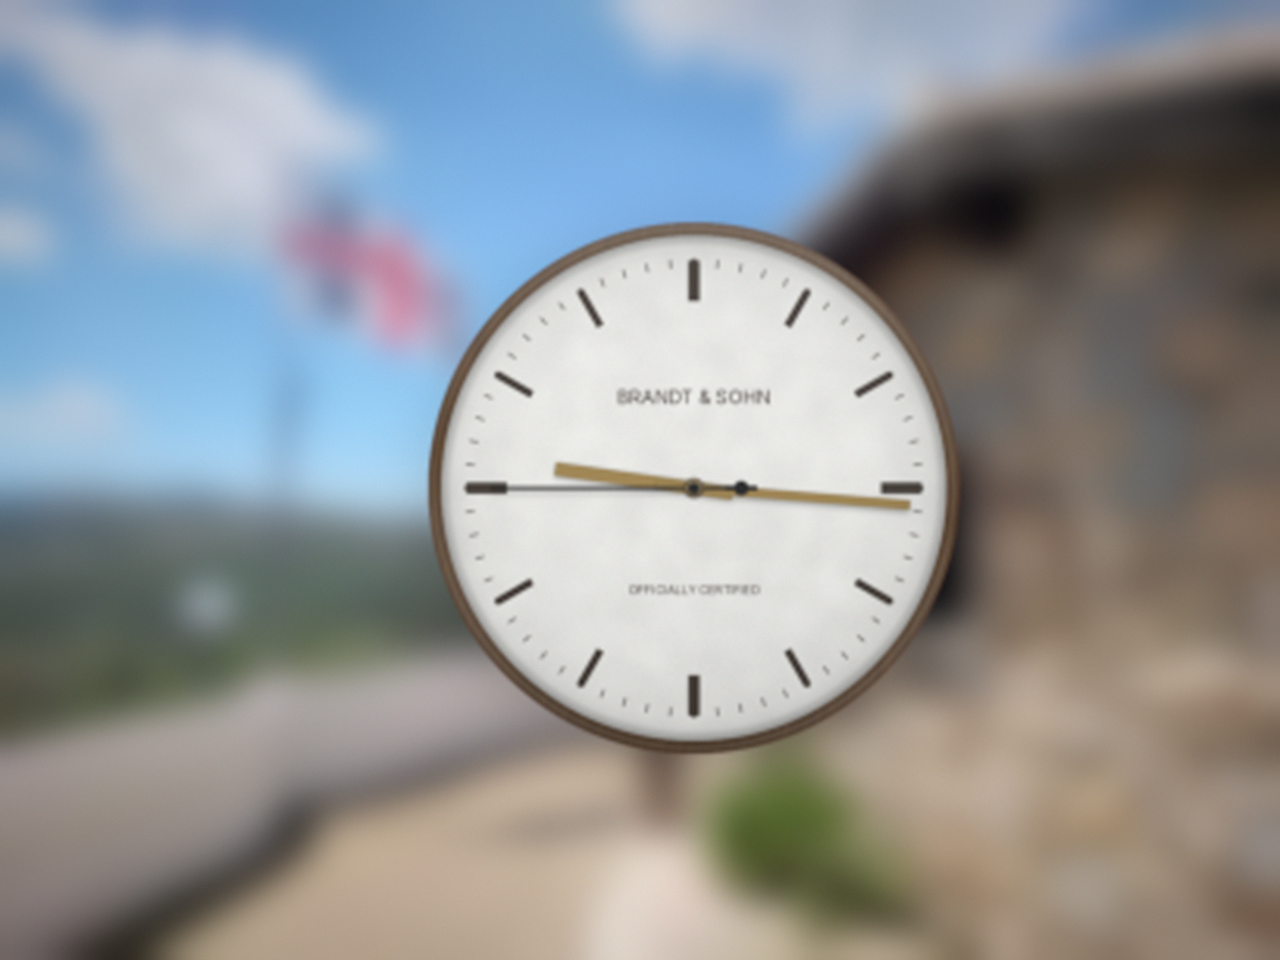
9:15:45
